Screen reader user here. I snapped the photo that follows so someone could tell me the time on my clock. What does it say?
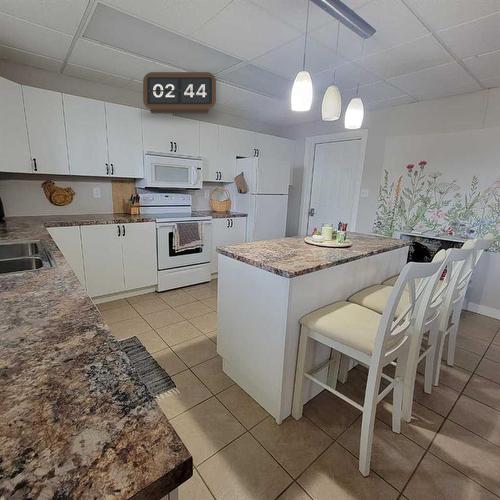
2:44
